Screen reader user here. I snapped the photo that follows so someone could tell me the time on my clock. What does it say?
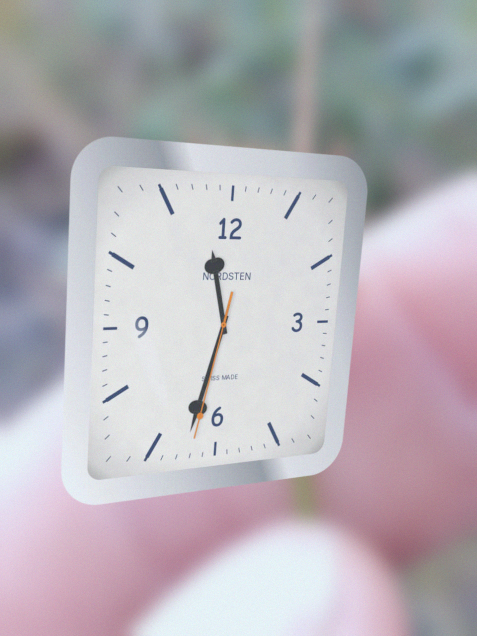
11:32:32
